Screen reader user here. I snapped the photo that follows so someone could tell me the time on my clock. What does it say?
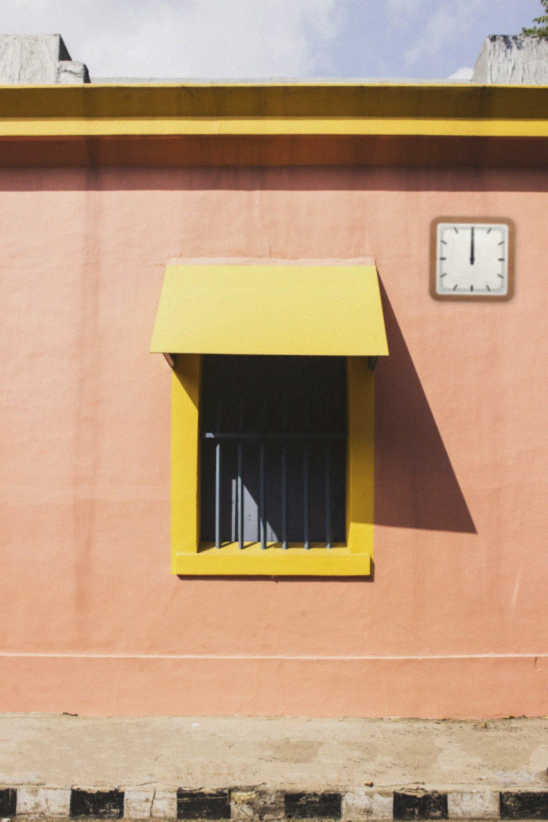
12:00
